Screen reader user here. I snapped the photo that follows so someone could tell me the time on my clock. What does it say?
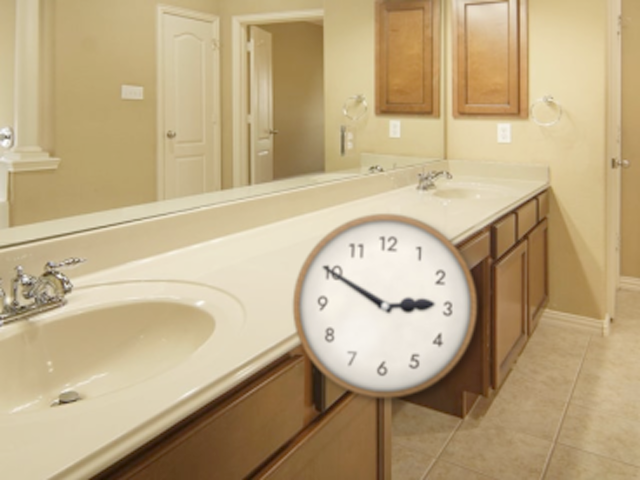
2:50
